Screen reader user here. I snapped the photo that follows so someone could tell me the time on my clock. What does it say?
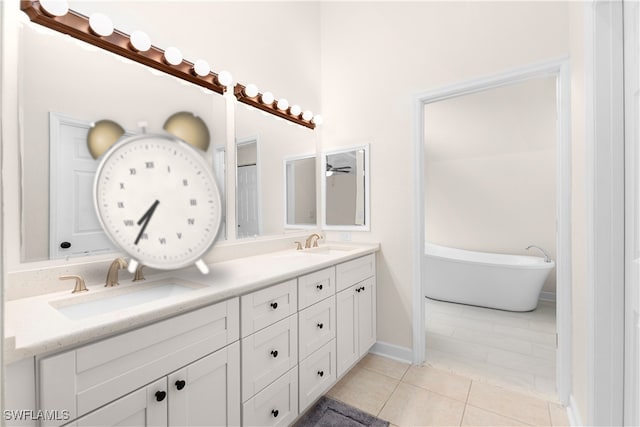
7:36
